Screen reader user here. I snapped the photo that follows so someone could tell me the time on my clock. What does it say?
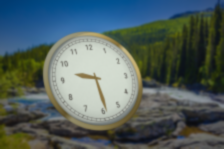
9:29
